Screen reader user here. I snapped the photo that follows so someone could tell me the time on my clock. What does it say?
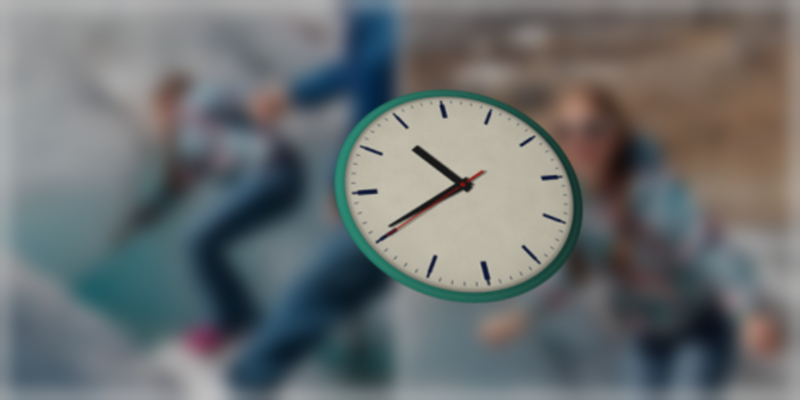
10:40:40
